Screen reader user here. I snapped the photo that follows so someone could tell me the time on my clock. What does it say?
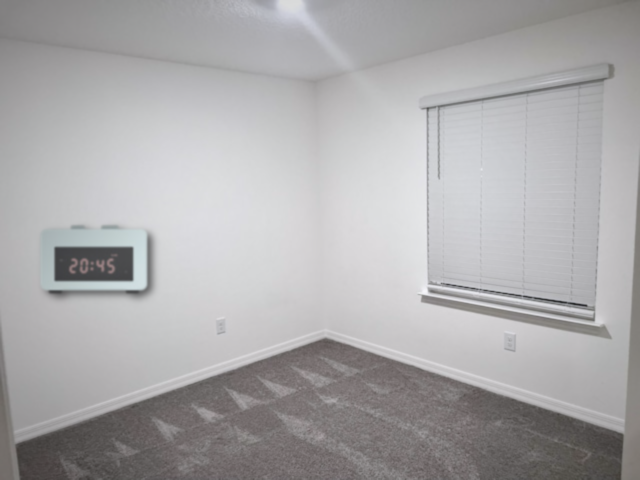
20:45
